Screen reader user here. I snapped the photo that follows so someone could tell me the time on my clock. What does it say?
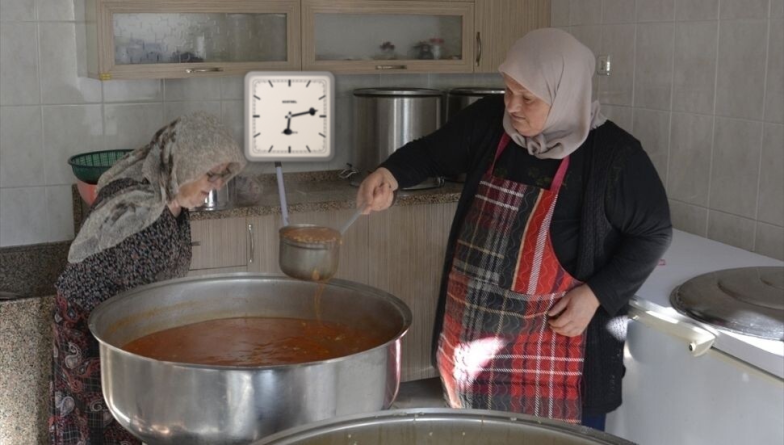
6:13
